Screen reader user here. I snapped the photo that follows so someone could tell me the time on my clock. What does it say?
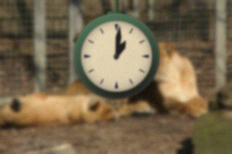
1:01
